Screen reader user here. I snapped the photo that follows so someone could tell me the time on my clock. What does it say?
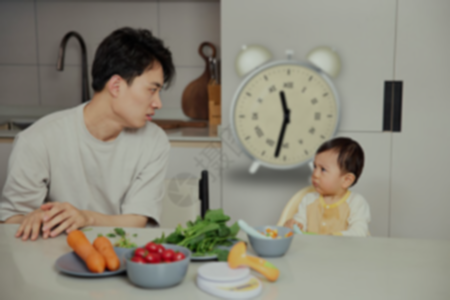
11:32
